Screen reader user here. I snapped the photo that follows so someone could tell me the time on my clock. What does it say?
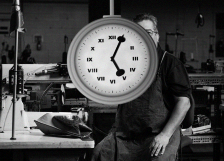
5:04
